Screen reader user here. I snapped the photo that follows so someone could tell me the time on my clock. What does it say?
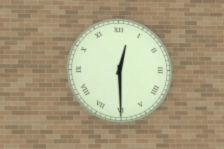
12:30
